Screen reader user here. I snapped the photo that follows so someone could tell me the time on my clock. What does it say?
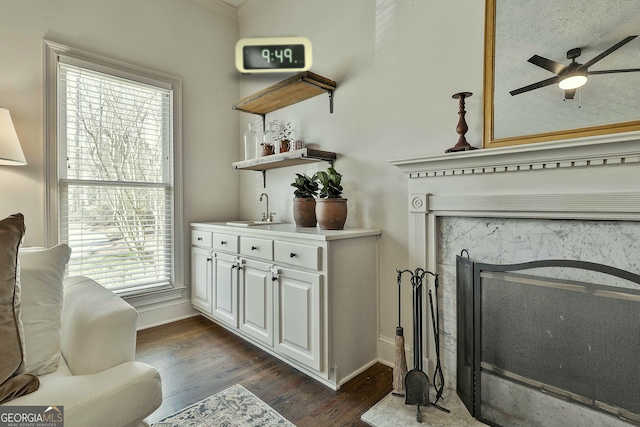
9:49
